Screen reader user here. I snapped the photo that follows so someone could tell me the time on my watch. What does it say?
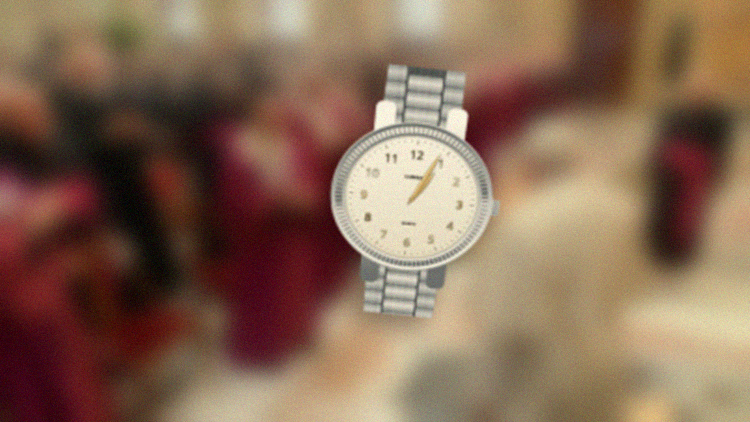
1:04
